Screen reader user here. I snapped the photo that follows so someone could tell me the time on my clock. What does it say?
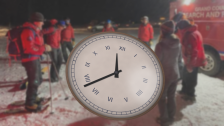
11:38
